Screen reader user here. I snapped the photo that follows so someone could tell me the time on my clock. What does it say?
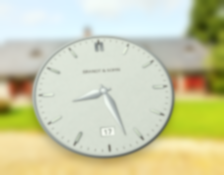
8:27
